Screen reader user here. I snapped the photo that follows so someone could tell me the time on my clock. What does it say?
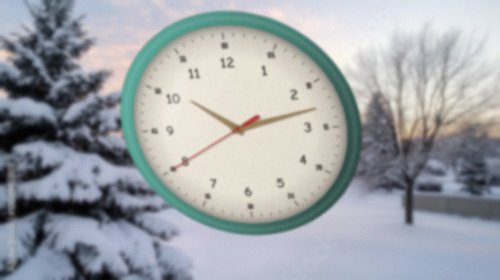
10:12:40
